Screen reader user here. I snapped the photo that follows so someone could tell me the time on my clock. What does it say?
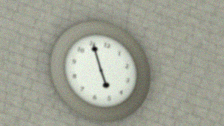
4:55
